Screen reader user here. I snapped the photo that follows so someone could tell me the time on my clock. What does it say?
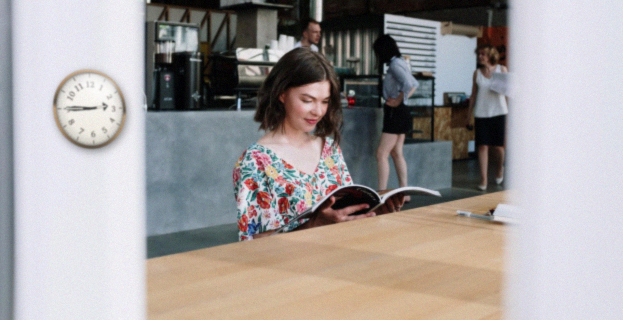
2:45
